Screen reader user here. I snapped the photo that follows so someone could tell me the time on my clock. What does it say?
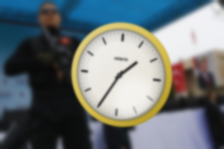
1:35
